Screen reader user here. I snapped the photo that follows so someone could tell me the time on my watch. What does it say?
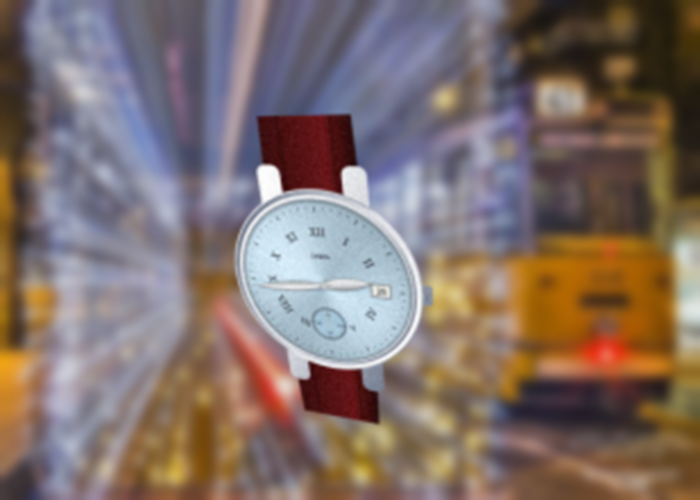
2:44
